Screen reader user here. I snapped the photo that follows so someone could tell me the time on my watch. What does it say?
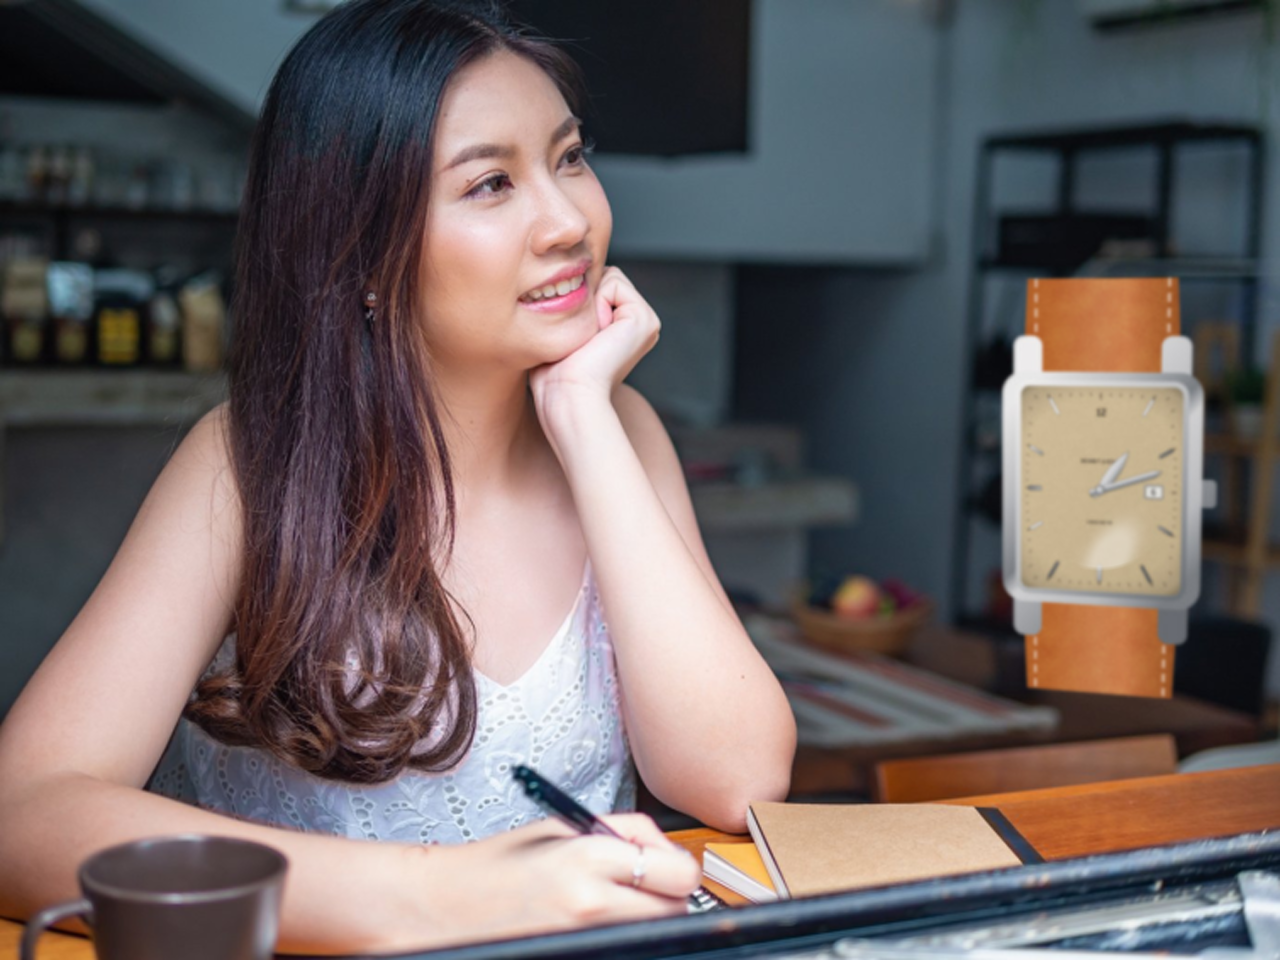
1:12
